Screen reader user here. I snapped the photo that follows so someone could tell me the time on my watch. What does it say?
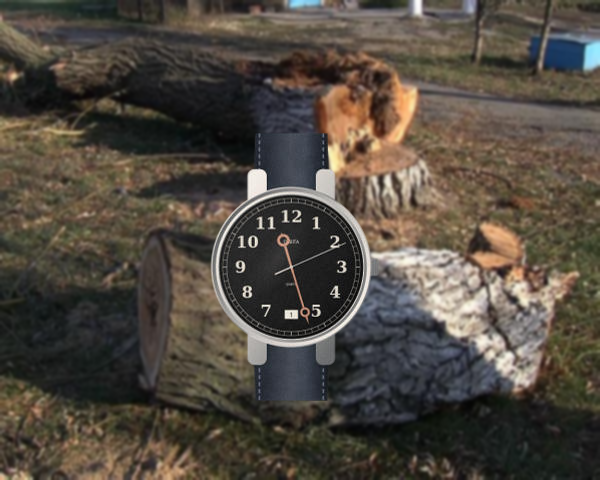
11:27:11
